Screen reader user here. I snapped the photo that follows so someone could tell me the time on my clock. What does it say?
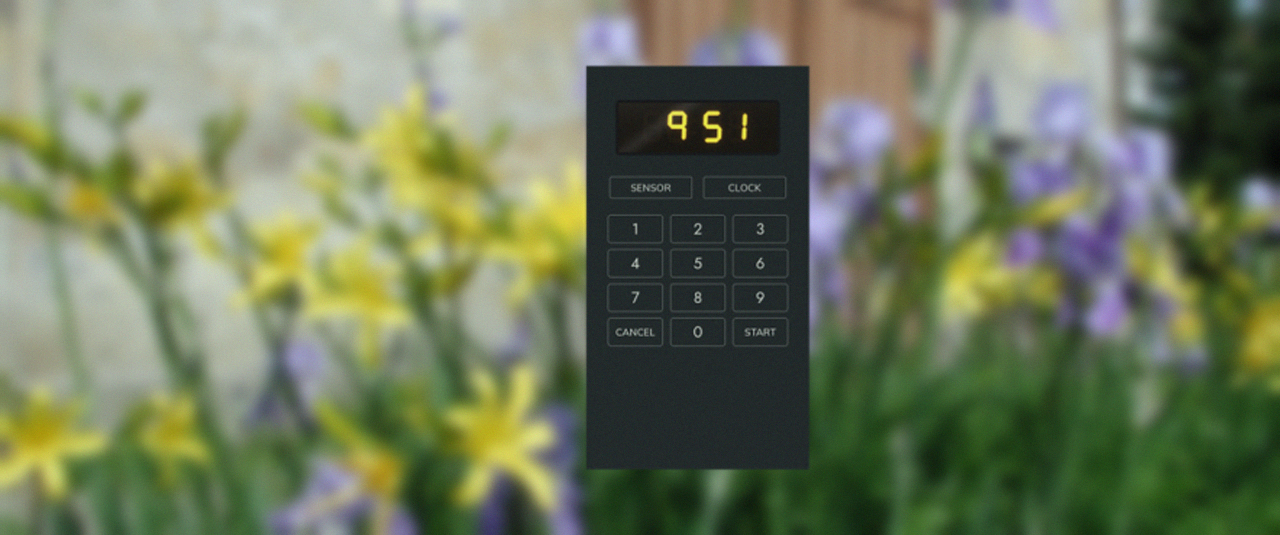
9:51
